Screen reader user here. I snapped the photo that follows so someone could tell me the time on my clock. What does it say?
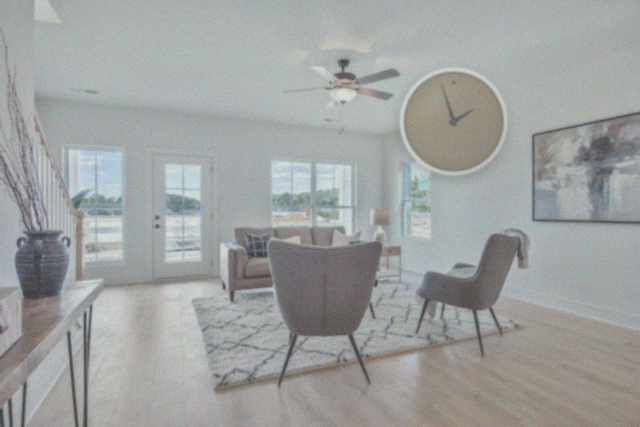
1:57
